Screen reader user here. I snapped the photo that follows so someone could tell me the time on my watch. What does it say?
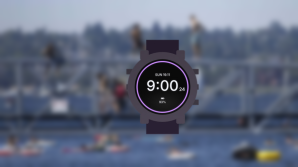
9:00
